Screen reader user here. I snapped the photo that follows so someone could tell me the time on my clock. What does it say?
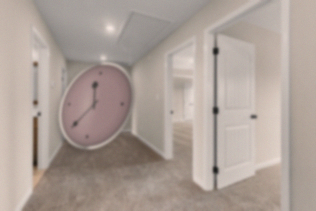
11:37
